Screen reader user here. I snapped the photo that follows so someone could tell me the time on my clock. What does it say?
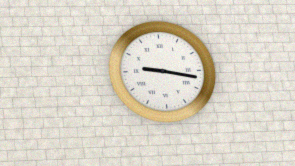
9:17
